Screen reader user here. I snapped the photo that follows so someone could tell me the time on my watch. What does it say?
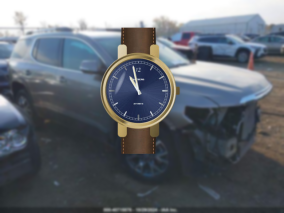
10:58
